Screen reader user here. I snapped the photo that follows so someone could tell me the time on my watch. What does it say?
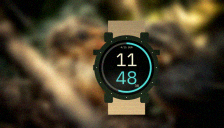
11:48
